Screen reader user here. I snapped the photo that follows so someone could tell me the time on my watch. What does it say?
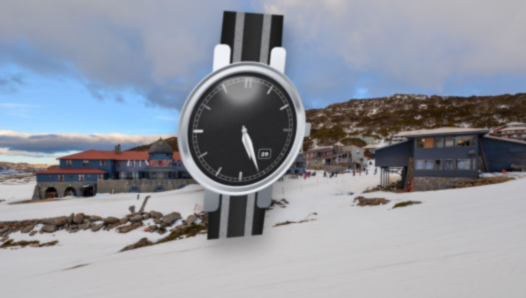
5:26
